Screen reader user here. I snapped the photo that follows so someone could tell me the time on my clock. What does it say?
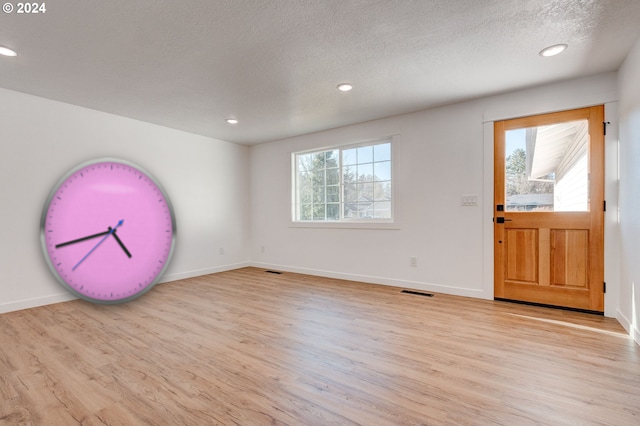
4:42:38
